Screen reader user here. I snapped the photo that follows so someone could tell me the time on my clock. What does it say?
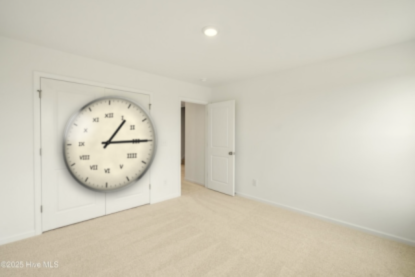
1:15
